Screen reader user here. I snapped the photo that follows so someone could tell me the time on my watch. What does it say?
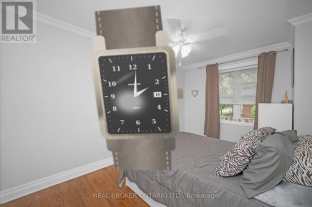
2:01
